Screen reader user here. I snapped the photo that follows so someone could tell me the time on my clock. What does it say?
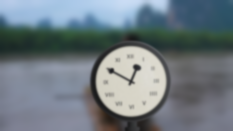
12:50
